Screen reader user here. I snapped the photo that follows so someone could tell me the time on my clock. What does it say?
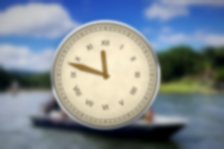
11:48
